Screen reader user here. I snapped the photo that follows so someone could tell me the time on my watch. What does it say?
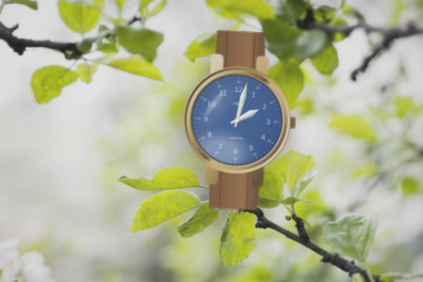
2:02
